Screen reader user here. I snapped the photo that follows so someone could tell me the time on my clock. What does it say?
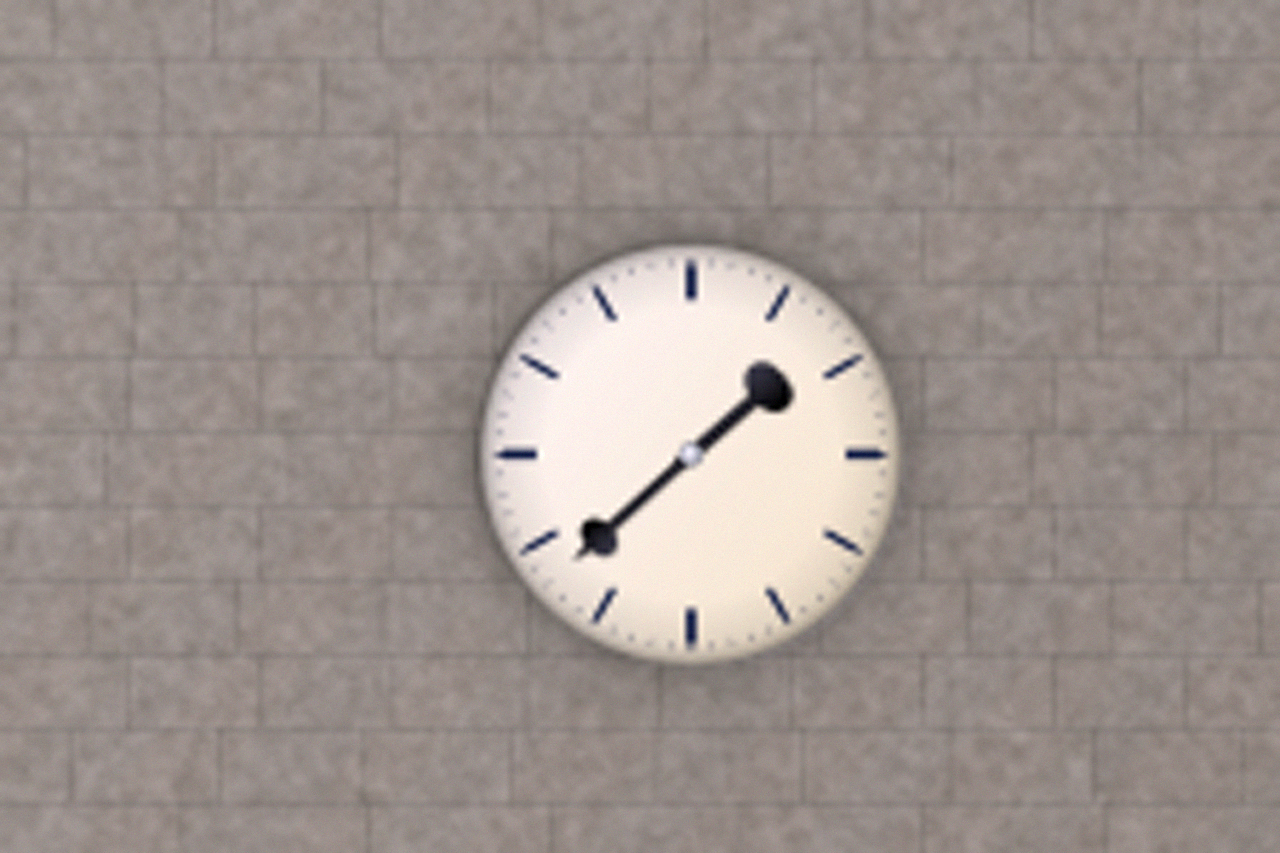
1:38
